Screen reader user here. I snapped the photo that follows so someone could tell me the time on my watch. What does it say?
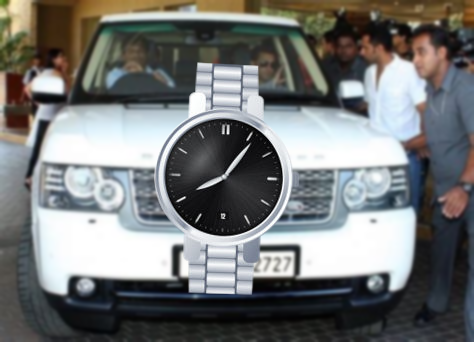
8:06
